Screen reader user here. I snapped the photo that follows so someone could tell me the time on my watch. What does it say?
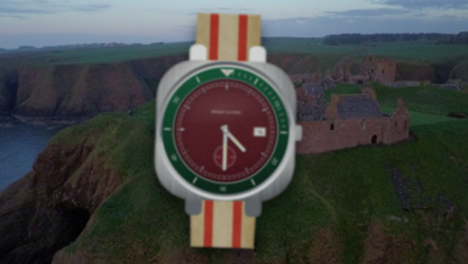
4:30
